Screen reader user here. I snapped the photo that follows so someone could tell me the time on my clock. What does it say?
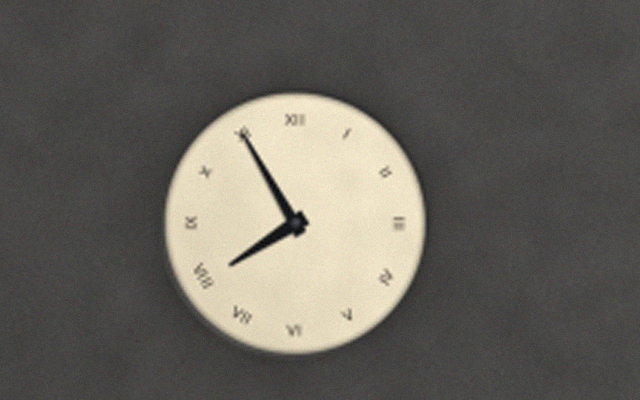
7:55
